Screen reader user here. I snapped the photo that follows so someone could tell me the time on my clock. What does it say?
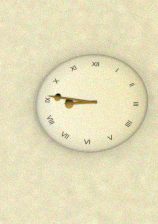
8:46
